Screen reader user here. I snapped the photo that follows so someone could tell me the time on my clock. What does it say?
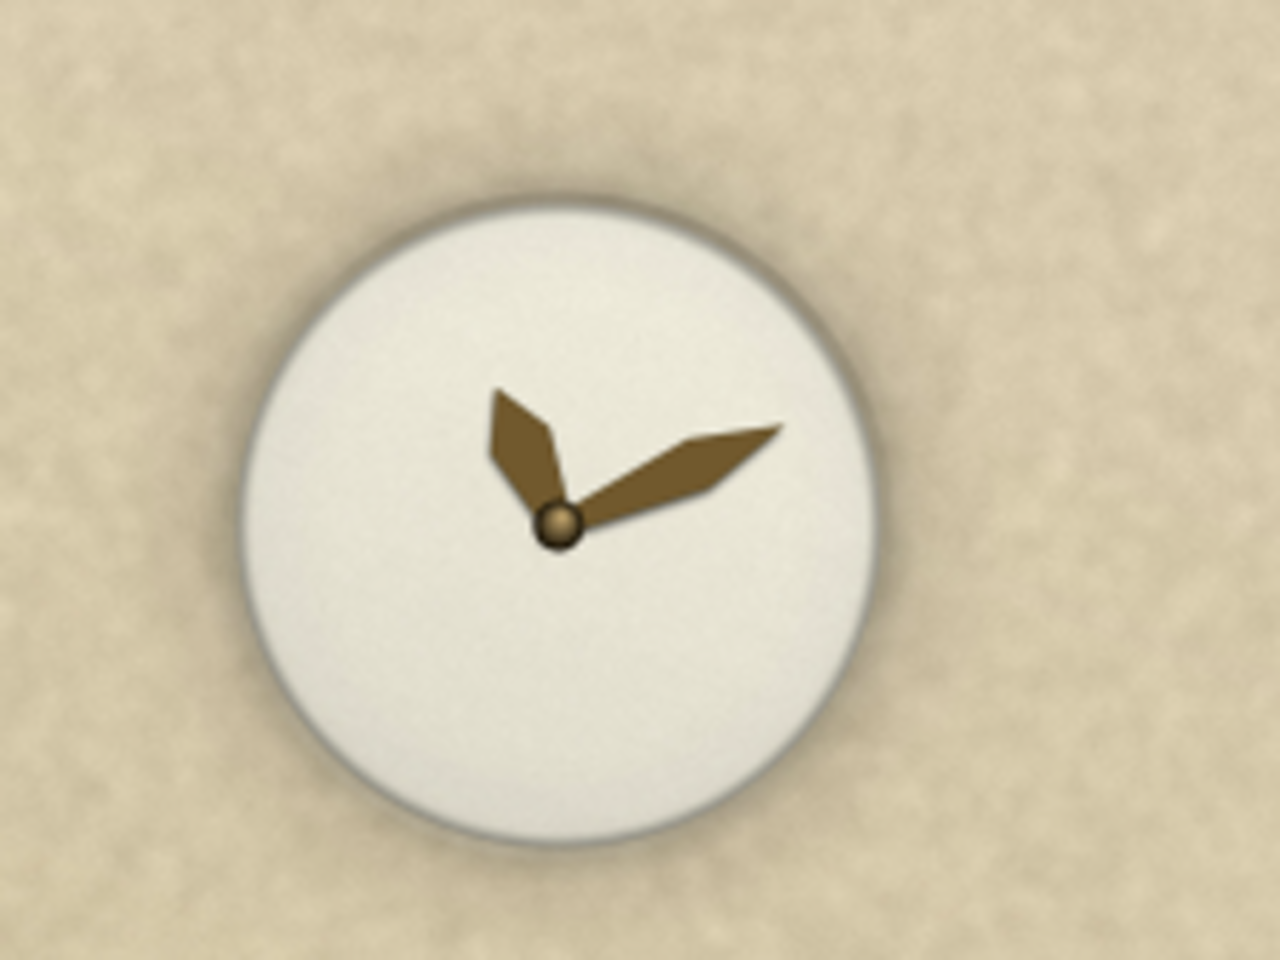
11:11
